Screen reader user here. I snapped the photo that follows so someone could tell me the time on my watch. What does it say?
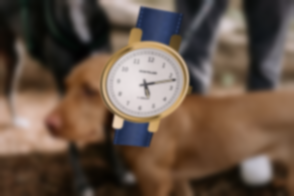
5:12
